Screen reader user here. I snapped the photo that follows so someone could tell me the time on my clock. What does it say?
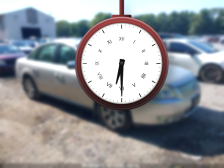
6:30
